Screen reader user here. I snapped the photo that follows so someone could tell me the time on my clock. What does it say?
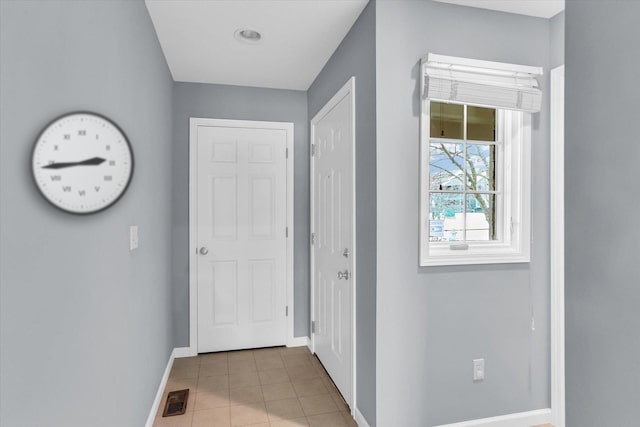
2:44
